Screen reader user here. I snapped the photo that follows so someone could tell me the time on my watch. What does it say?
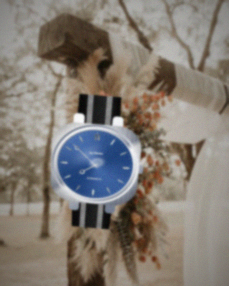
7:52
